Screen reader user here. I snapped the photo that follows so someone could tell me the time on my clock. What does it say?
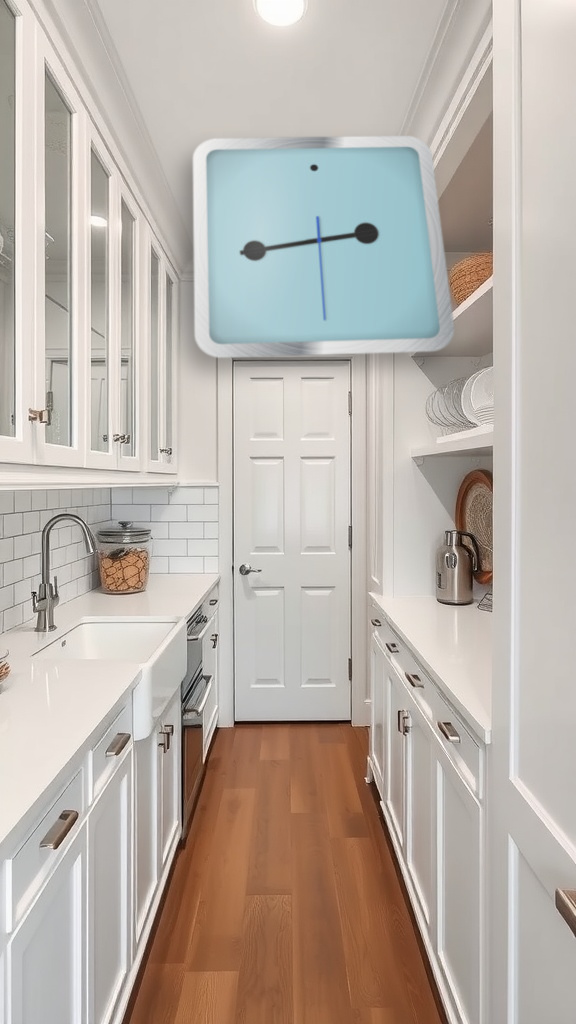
2:43:30
